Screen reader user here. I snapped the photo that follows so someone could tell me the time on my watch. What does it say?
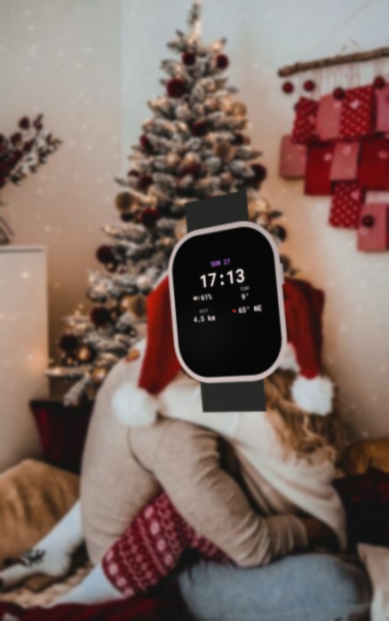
17:13
